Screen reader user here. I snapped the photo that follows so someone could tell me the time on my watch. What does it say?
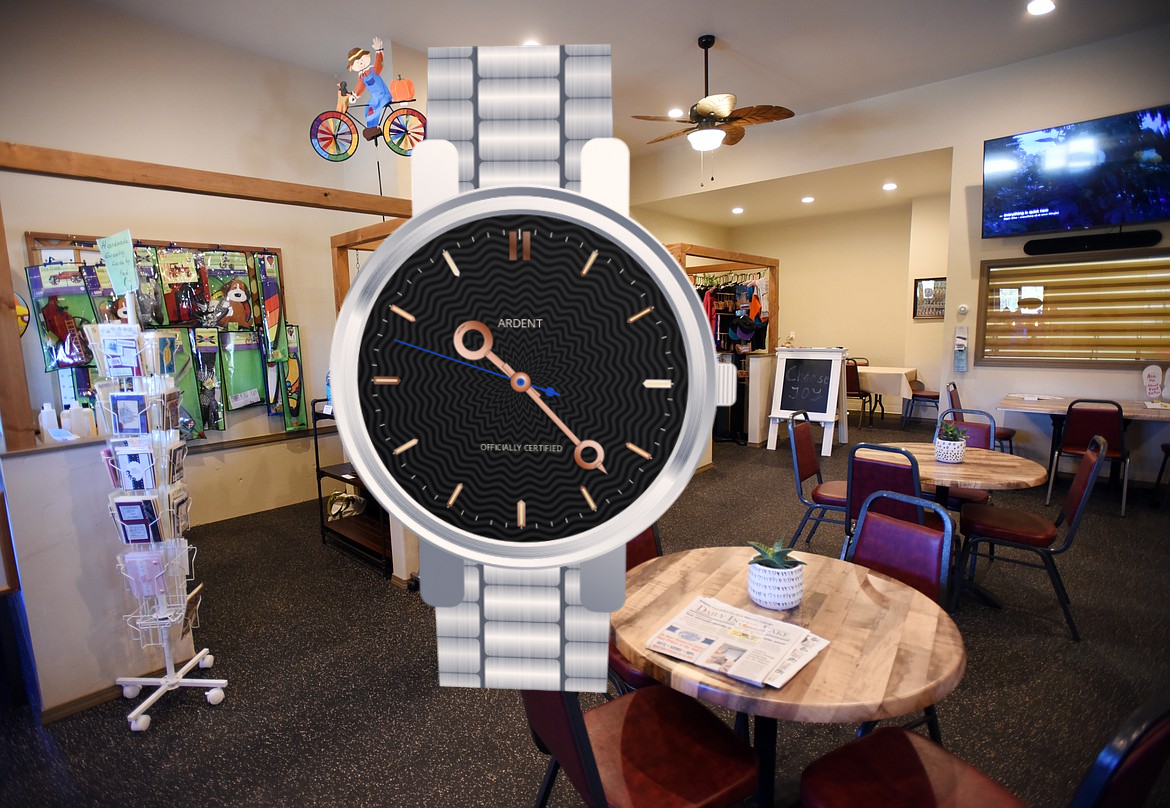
10:22:48
